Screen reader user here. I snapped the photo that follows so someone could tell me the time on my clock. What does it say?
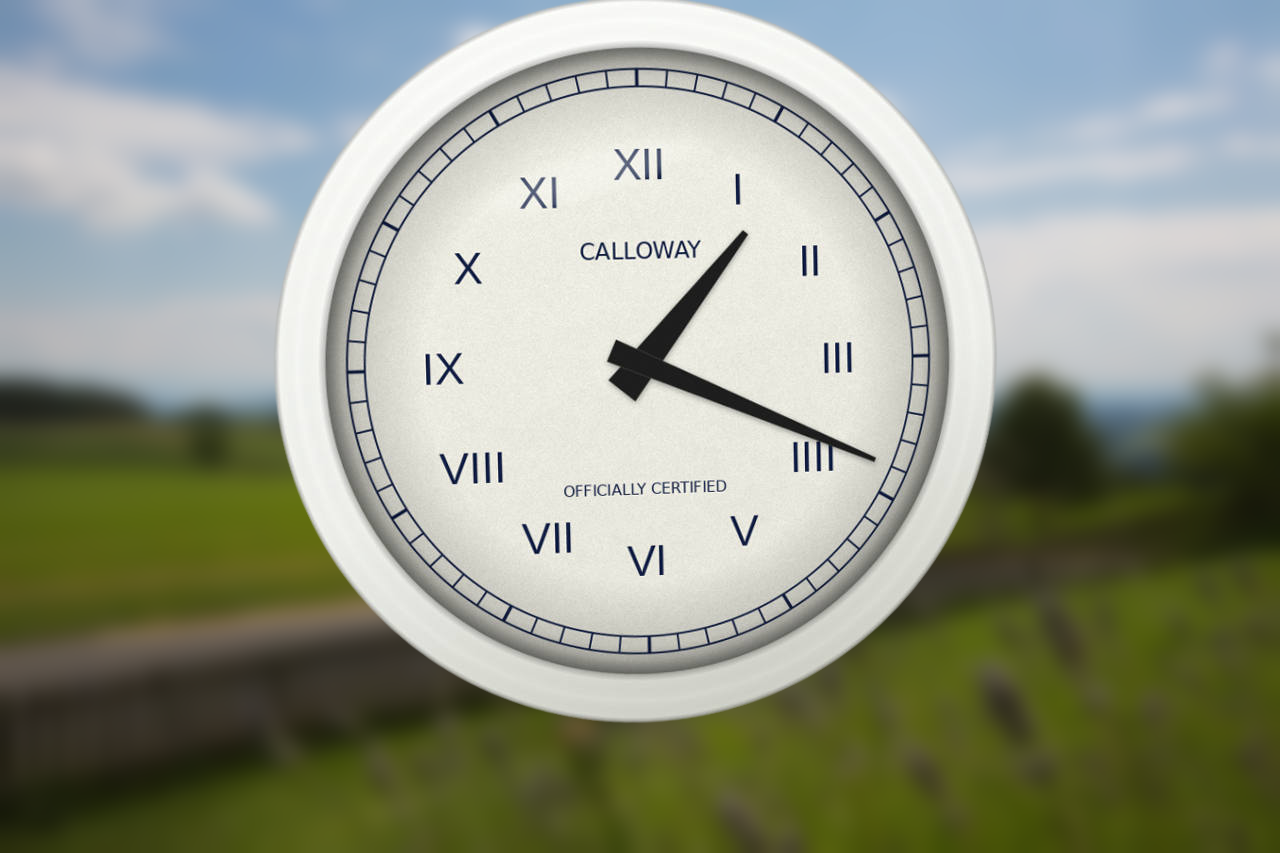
1:19
